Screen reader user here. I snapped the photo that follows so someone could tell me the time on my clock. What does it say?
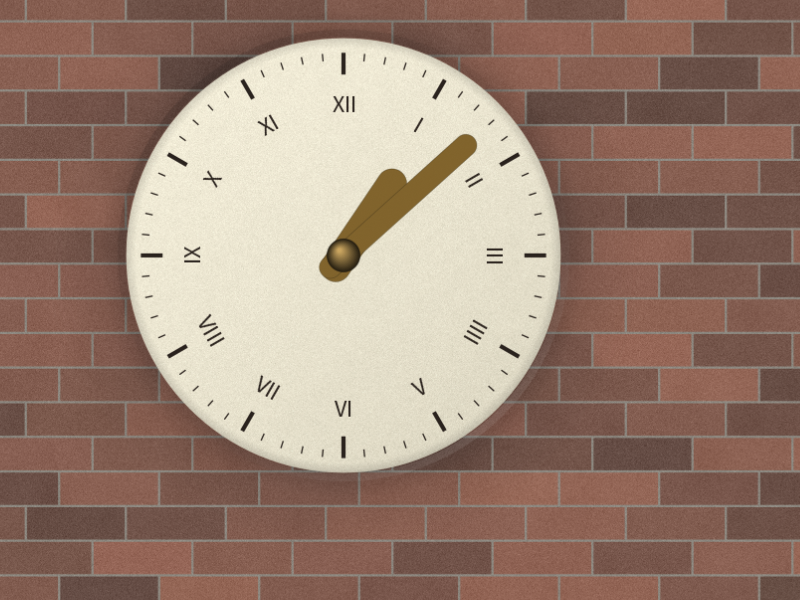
1:08
